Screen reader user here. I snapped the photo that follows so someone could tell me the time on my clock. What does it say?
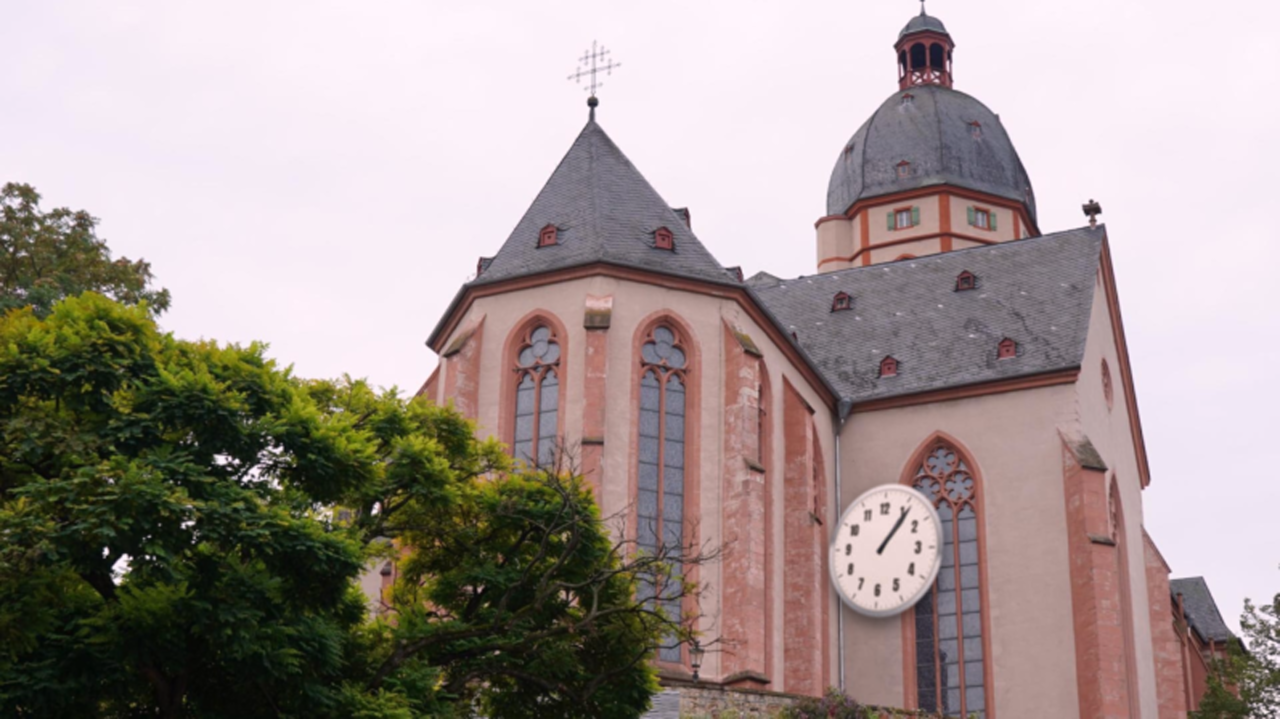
1:06
